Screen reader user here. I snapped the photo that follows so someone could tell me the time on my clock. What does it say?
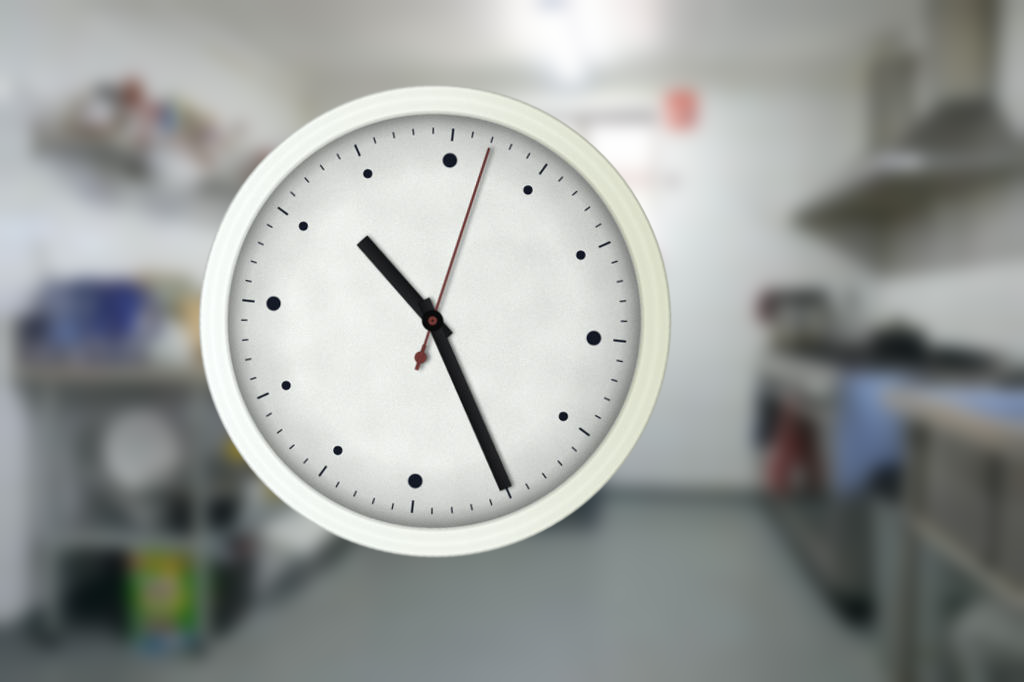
10:25:02
